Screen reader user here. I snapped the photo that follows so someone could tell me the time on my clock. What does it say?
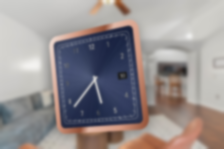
5:38
